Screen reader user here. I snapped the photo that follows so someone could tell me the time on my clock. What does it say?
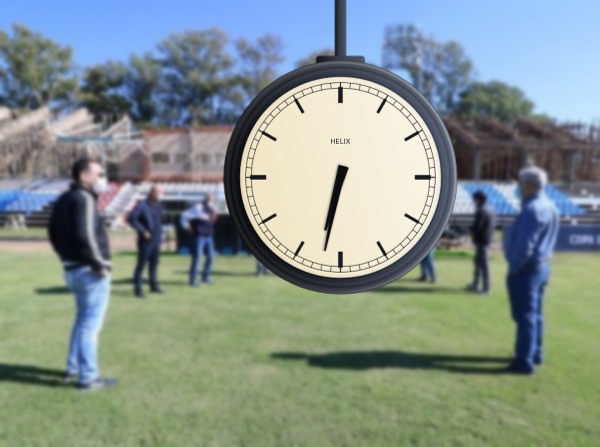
6:32
